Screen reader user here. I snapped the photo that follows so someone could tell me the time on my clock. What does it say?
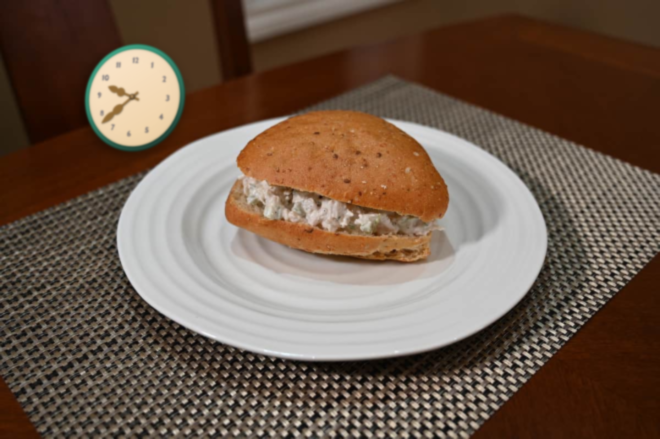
9:38
